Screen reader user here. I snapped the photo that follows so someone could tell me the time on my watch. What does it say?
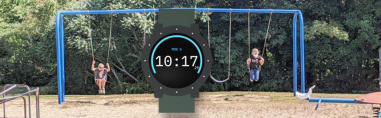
10:17
